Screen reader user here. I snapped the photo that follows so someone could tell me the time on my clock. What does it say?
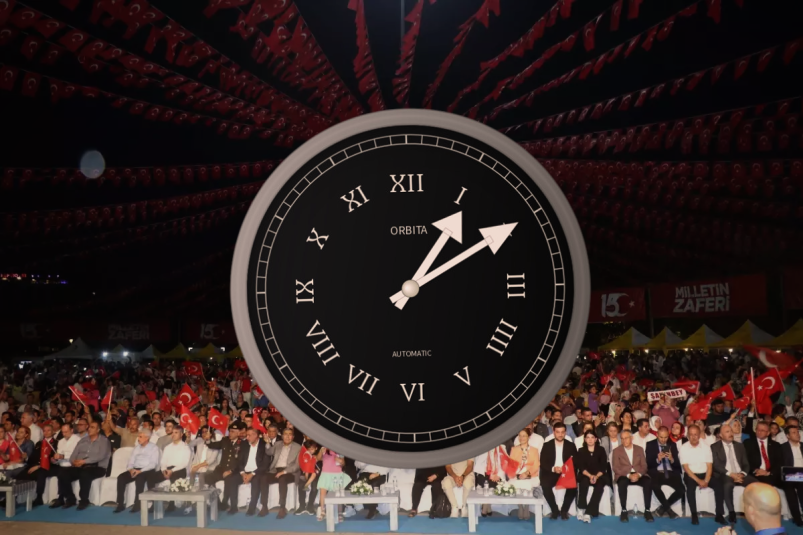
1:10
